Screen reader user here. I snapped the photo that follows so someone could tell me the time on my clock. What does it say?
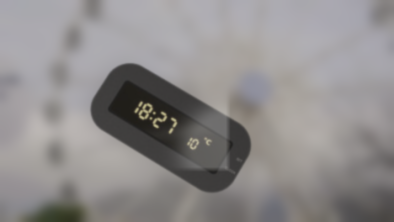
18:27
